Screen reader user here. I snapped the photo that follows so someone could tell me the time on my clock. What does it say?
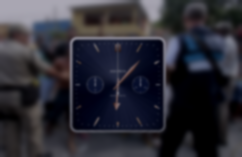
6:07
